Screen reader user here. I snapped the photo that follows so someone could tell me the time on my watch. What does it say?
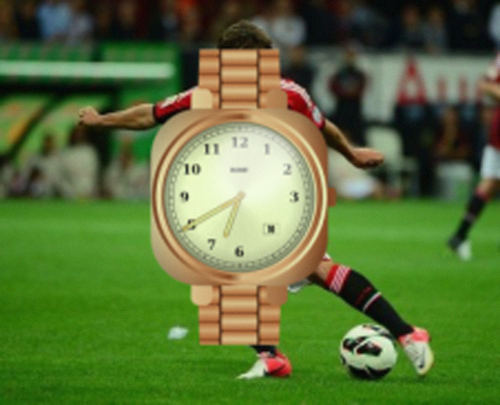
6:40
